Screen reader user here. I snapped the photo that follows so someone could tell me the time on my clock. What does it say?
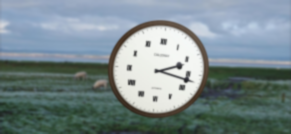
2:17
